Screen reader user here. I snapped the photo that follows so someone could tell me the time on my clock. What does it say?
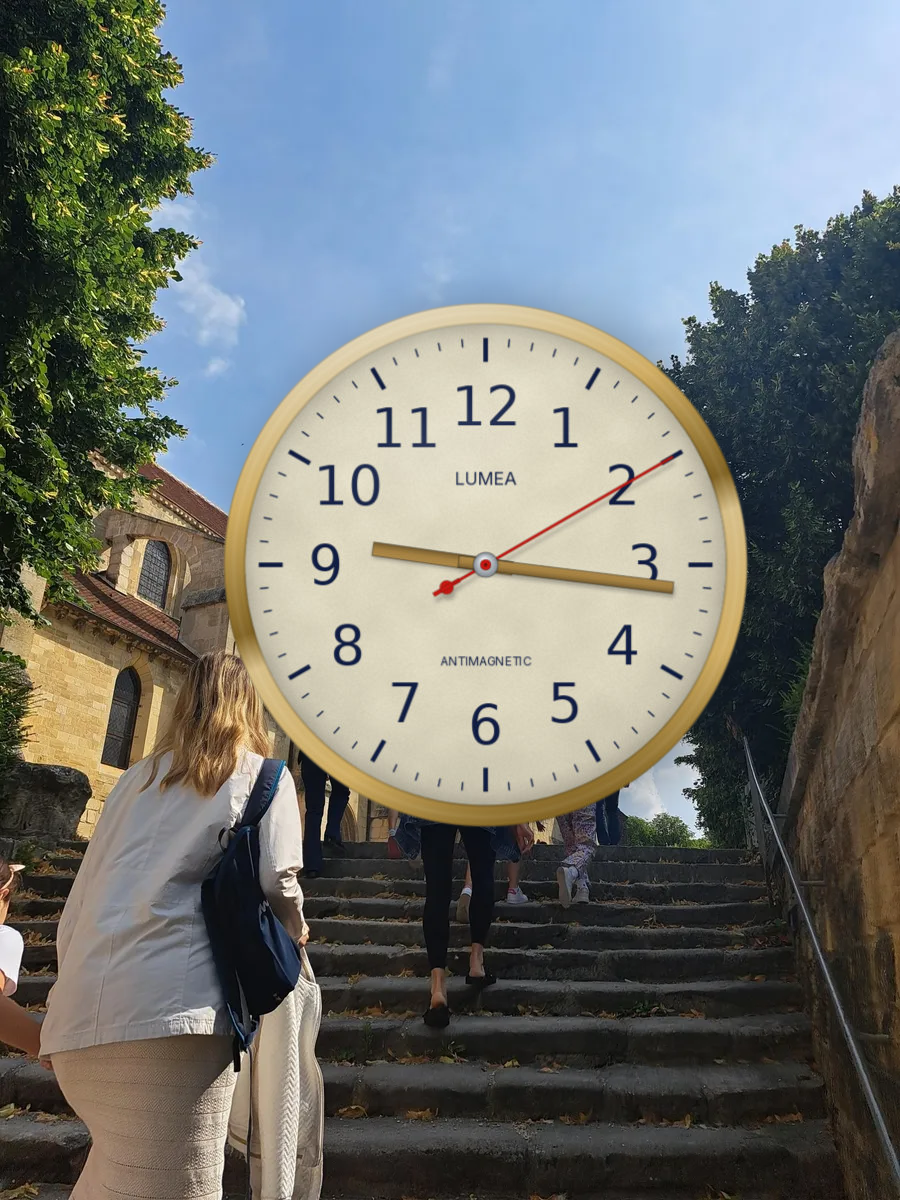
9:16:10
